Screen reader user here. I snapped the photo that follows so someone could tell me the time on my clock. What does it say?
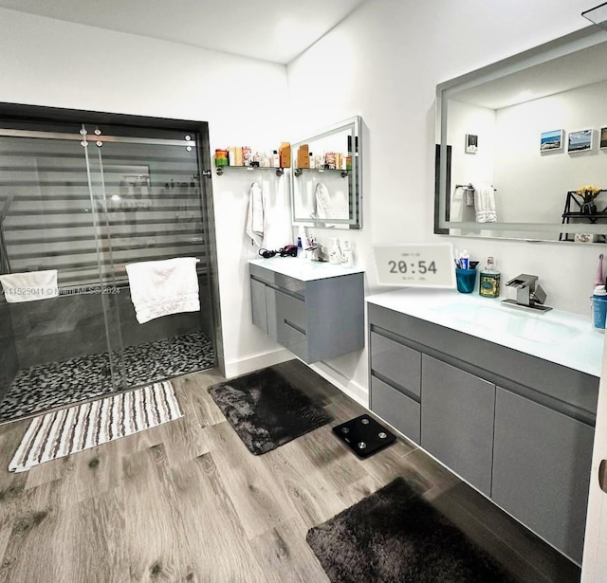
20:54
